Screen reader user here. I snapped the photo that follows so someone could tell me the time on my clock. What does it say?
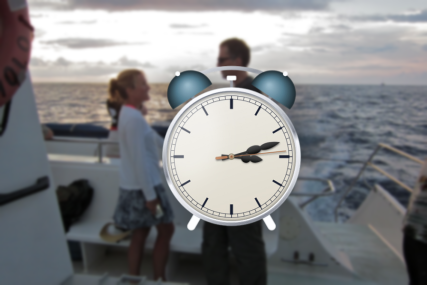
3:12:14
